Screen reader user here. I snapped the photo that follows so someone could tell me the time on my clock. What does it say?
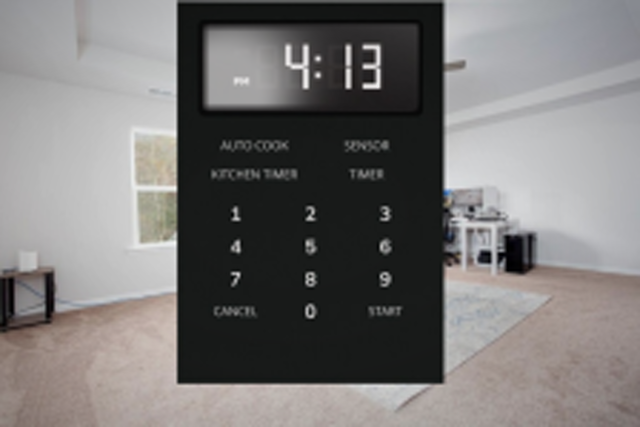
4:13
